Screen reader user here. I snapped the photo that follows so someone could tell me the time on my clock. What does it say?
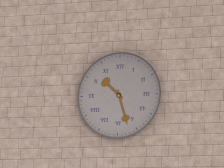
10:27
